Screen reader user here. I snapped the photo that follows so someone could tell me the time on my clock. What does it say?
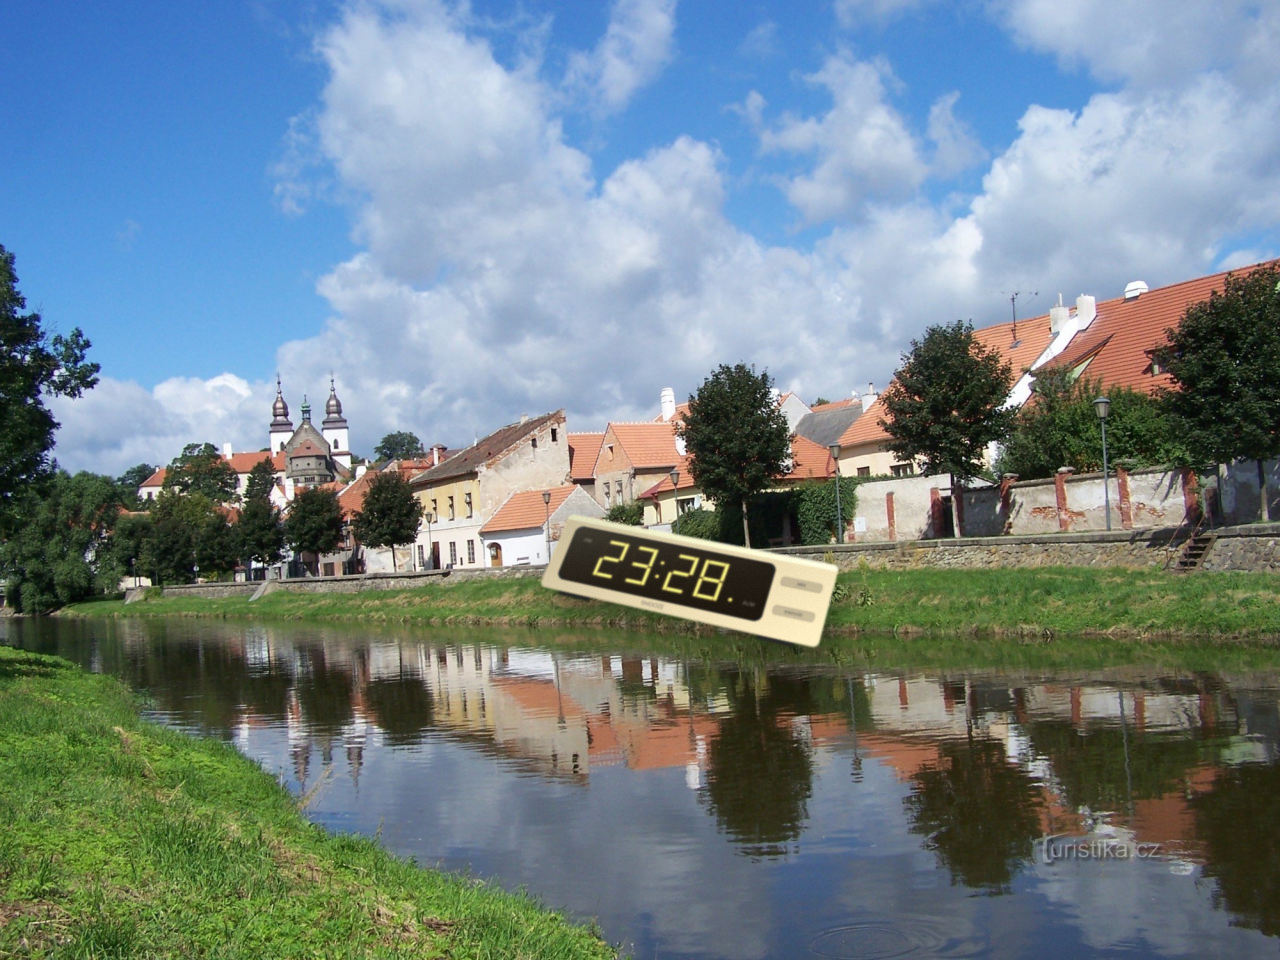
23:28
